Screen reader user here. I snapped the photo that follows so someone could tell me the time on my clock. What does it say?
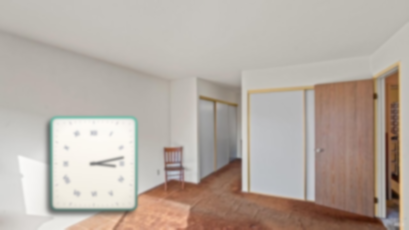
3:13
